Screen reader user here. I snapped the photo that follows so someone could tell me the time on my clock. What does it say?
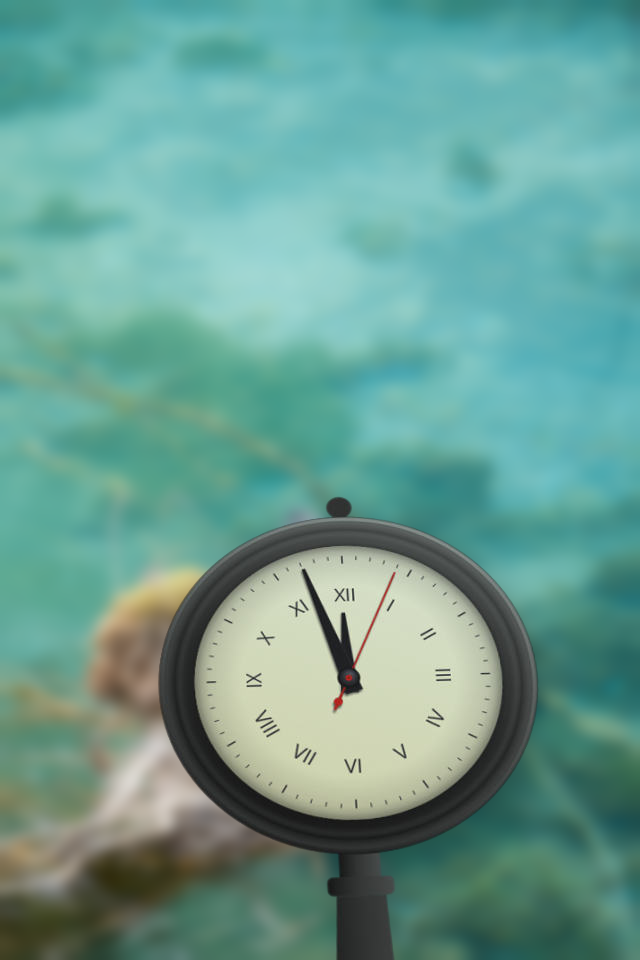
11:57:04
